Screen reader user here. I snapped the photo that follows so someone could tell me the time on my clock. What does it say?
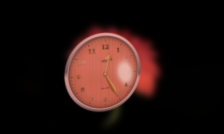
12:25
